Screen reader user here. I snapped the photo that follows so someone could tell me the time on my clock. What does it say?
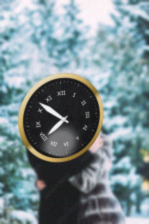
7:52
